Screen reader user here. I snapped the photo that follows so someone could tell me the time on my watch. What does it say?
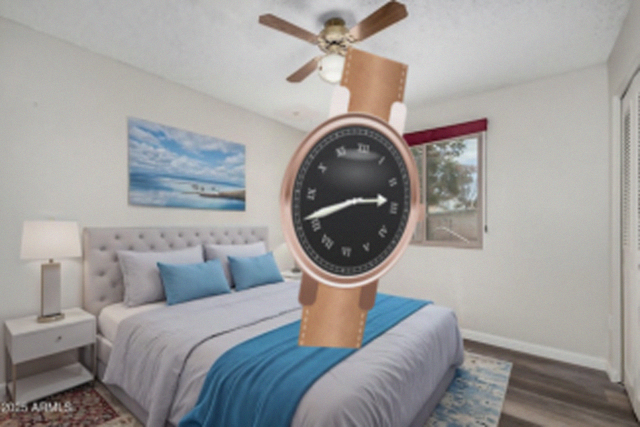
2:41
